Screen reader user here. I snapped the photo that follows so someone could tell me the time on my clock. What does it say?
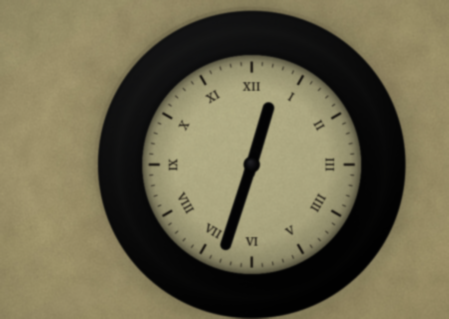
12:33
